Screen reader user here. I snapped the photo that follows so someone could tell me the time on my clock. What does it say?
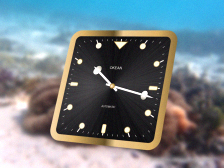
10:17
